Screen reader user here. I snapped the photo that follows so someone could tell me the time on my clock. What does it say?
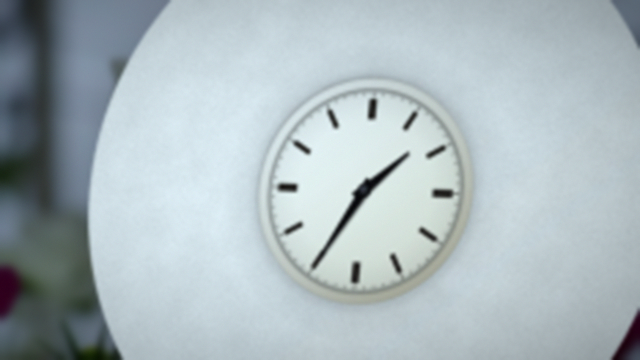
1:35
